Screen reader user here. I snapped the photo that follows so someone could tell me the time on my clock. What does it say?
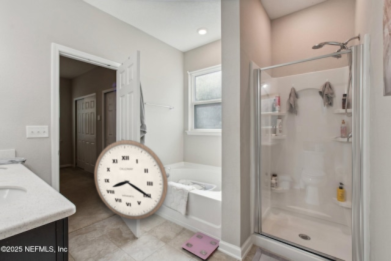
8:20
